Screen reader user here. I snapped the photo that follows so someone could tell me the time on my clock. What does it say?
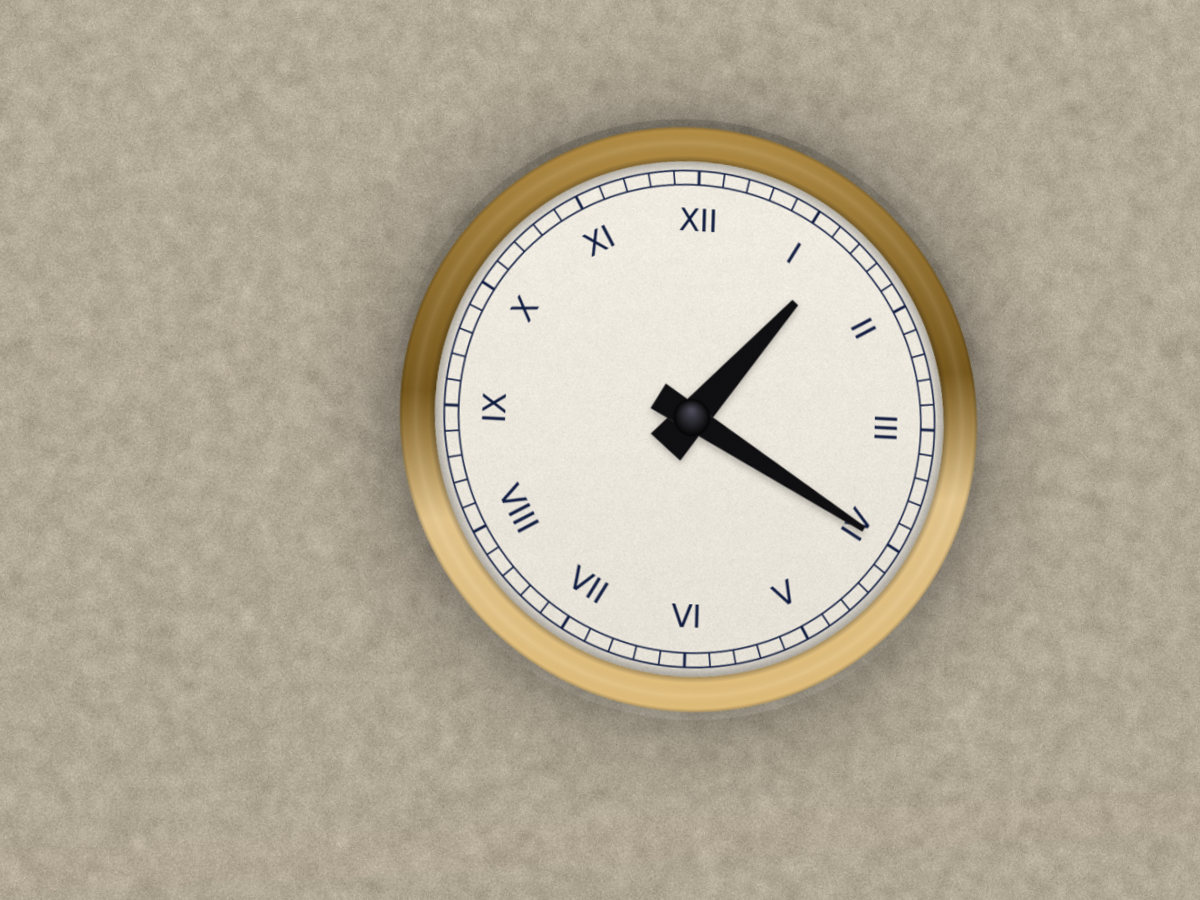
1:20
